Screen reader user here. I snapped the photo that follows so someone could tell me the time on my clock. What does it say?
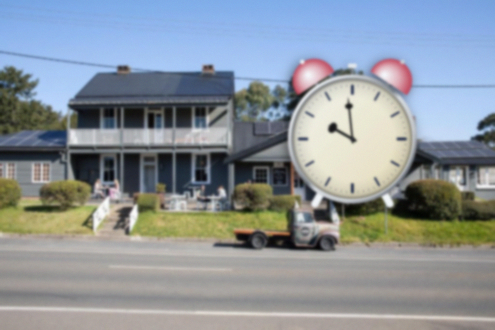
9:59
